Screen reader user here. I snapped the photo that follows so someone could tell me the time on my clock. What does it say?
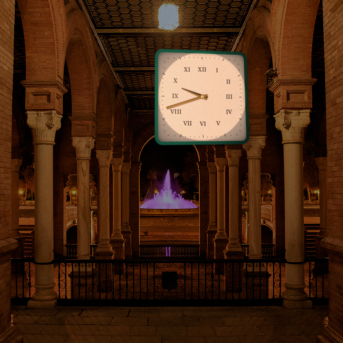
9:42
